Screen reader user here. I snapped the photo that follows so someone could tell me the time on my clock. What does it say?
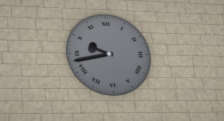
9:43
